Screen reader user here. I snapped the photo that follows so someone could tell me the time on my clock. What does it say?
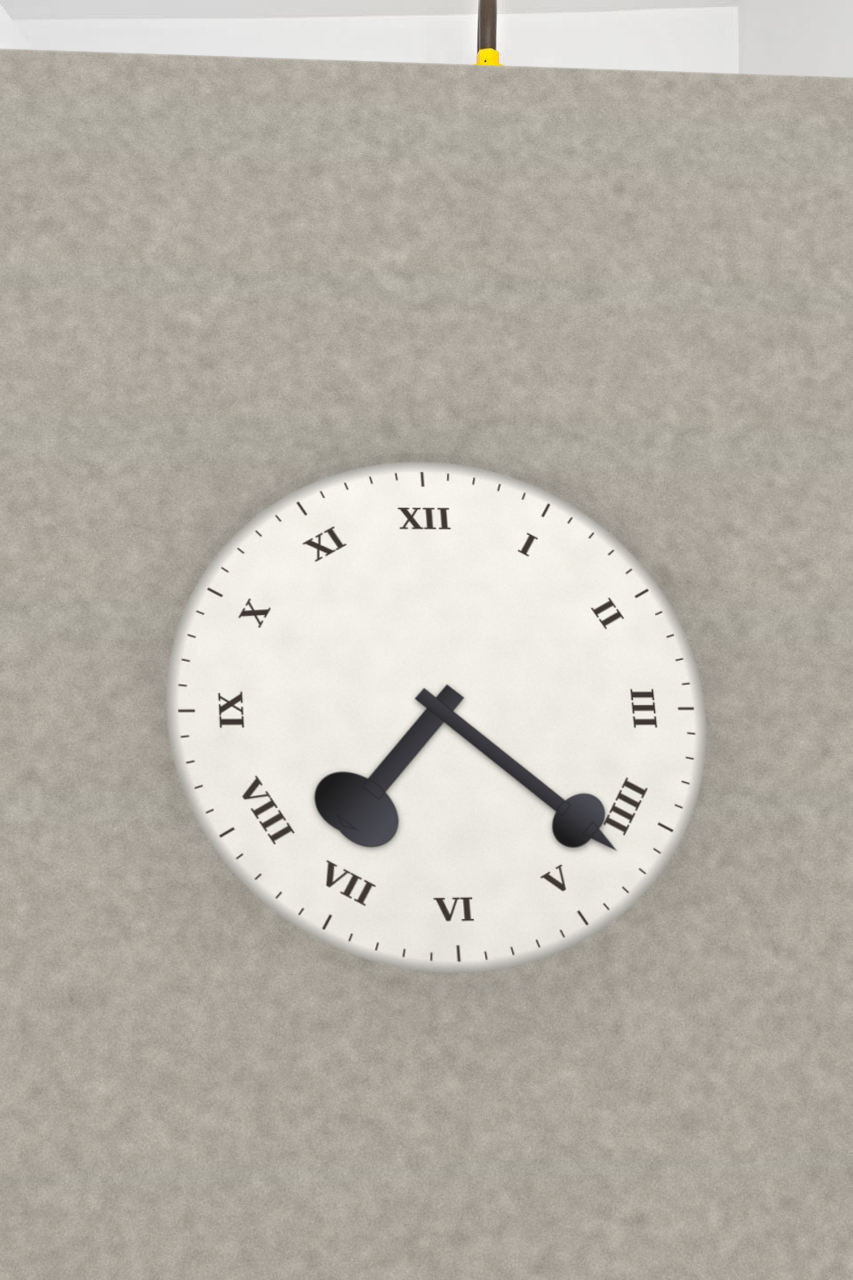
7:22
